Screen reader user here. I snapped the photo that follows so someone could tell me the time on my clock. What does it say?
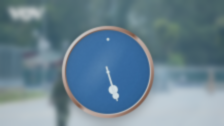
5:27
